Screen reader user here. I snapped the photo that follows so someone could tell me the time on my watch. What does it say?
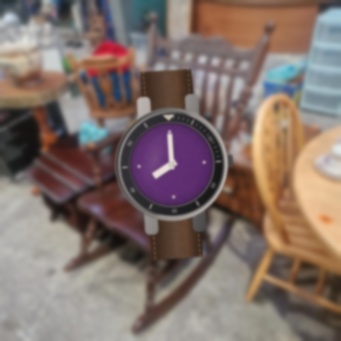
8:00
